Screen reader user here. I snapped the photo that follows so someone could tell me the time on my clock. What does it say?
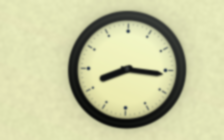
8:16
